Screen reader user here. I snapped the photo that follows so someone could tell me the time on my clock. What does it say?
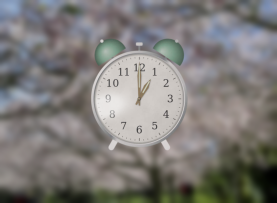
1:00
